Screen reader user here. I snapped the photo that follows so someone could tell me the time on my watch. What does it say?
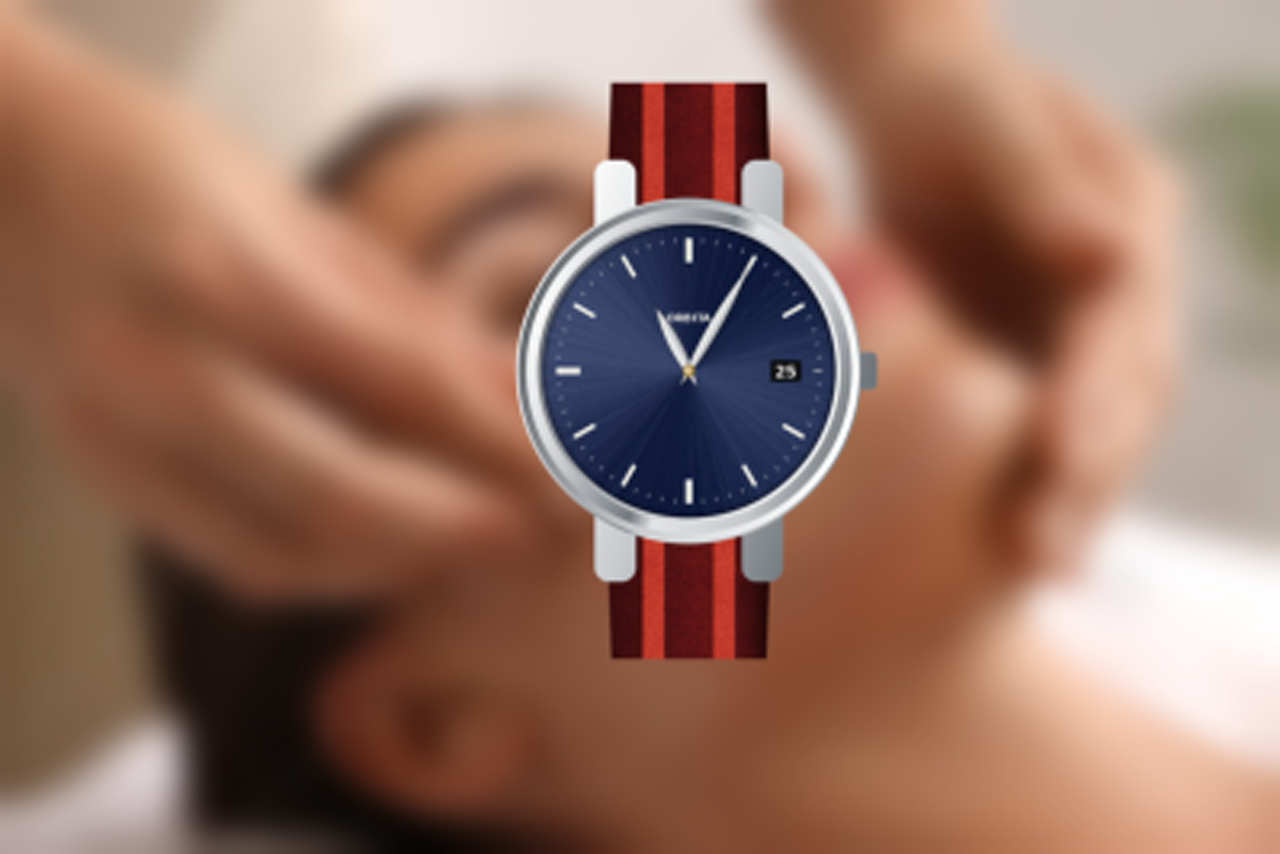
11:05
